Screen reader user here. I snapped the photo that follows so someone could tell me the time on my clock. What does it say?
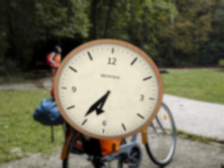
6:36
